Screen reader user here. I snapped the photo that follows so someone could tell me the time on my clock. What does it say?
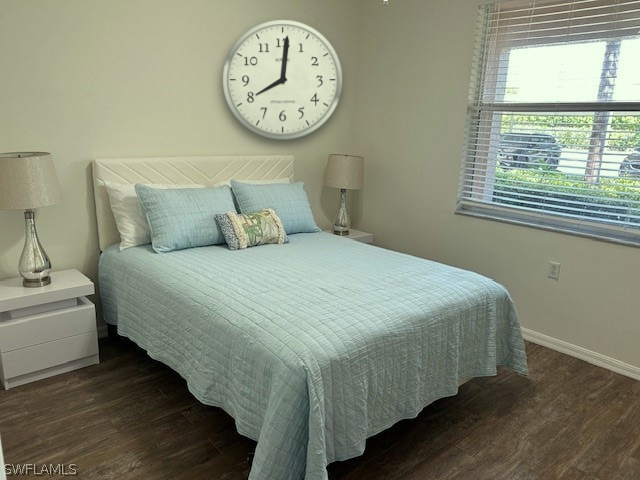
8:01
